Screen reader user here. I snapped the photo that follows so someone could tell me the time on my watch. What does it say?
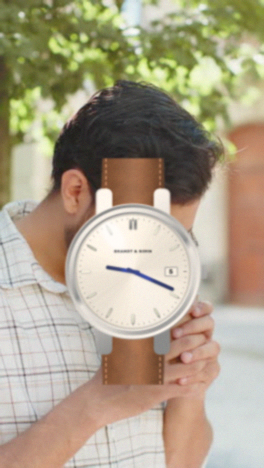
9:19
